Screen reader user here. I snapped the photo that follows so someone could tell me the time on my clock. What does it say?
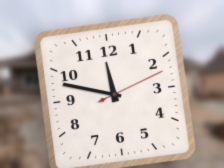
11:48:12
